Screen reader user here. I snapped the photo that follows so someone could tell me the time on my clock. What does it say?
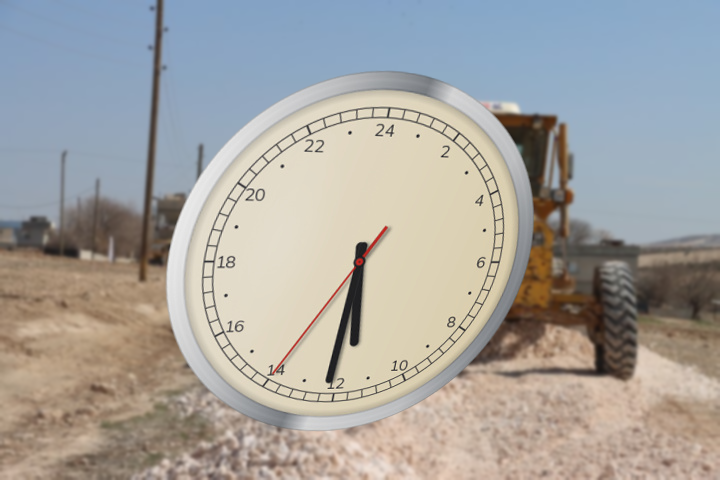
11:30:35
